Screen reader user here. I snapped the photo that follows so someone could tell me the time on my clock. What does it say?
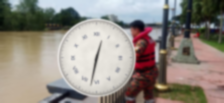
12:32
